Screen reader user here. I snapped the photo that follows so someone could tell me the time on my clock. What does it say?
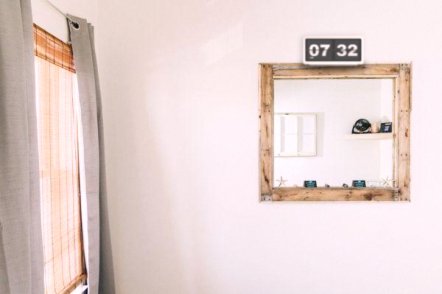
7:32
